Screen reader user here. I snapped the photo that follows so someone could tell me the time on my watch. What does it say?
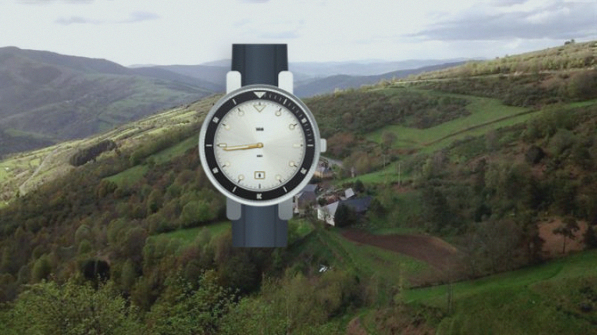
8:44
